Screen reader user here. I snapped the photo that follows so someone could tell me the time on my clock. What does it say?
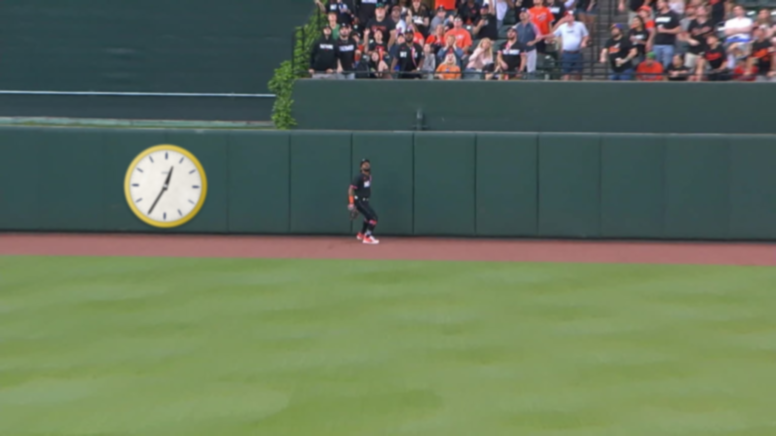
12:35
